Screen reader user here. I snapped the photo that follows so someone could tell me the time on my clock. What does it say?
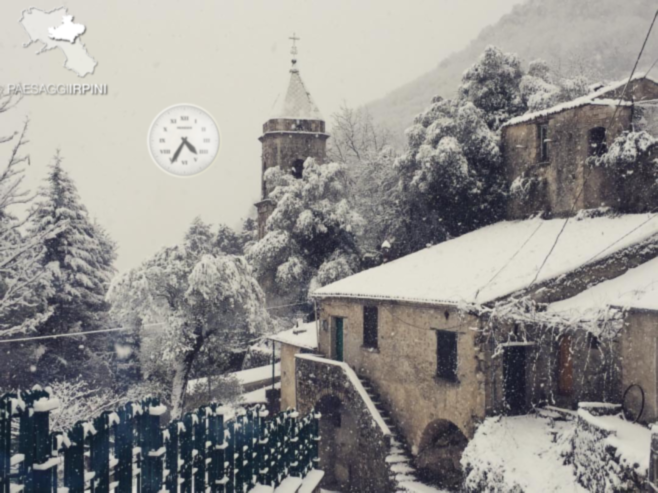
4:35
